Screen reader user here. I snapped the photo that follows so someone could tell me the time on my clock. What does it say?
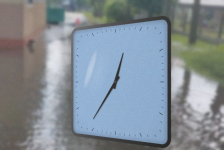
12:36
